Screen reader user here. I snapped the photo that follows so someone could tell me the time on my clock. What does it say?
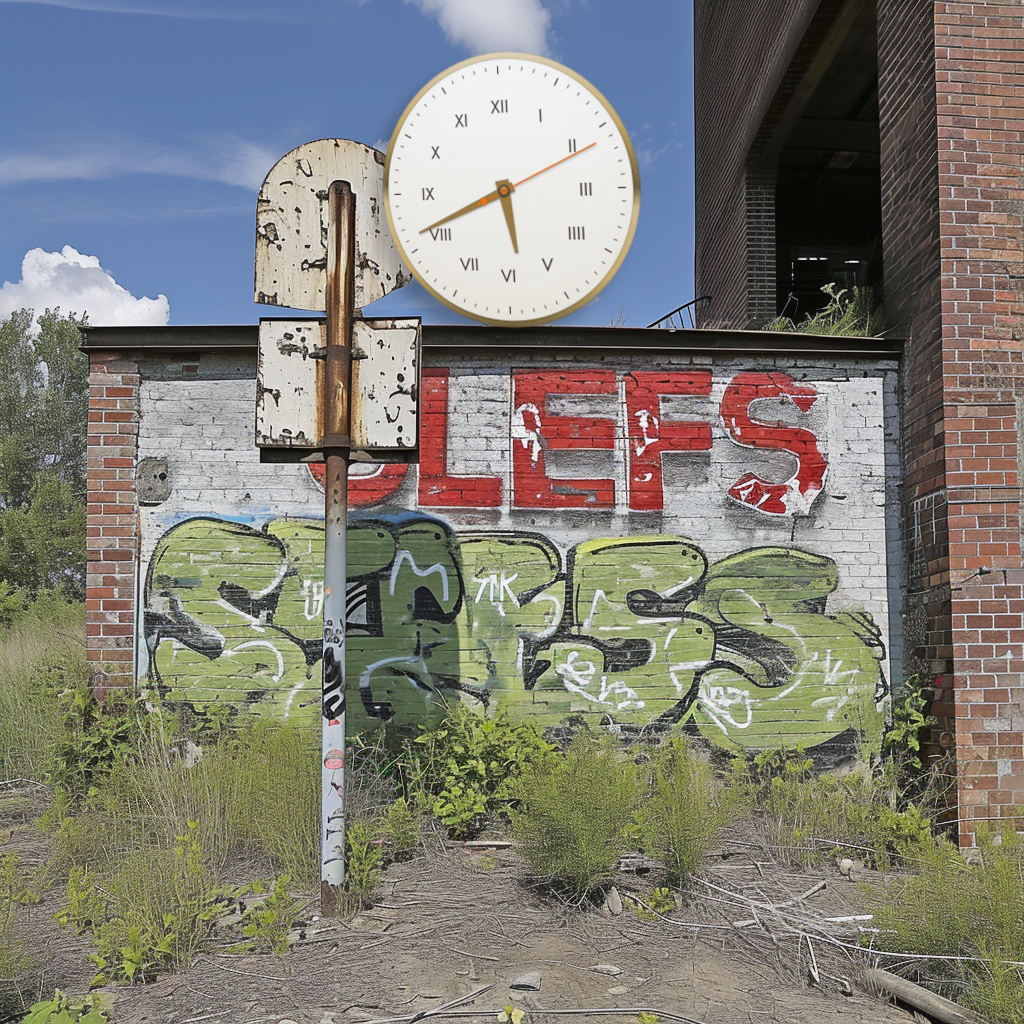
5:41:11
